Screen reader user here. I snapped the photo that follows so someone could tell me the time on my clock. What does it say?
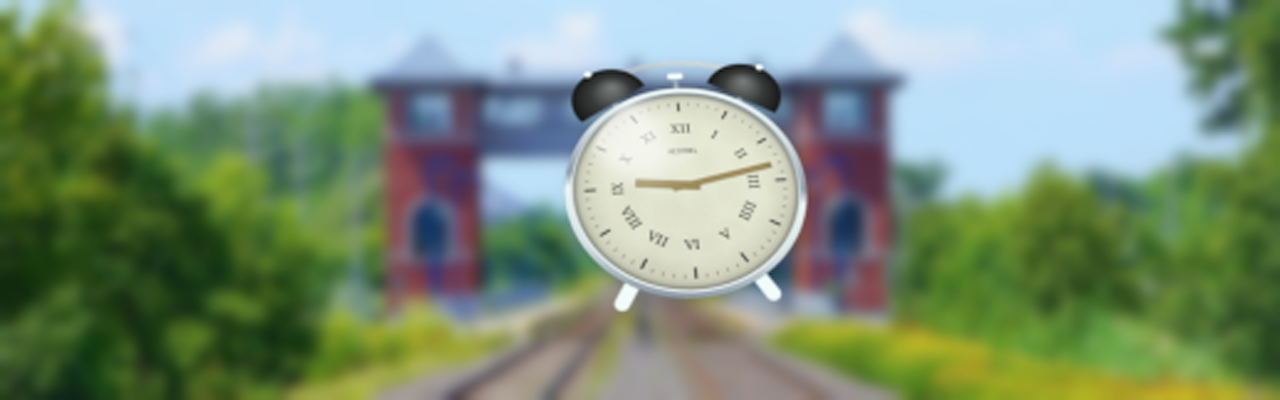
9:13
